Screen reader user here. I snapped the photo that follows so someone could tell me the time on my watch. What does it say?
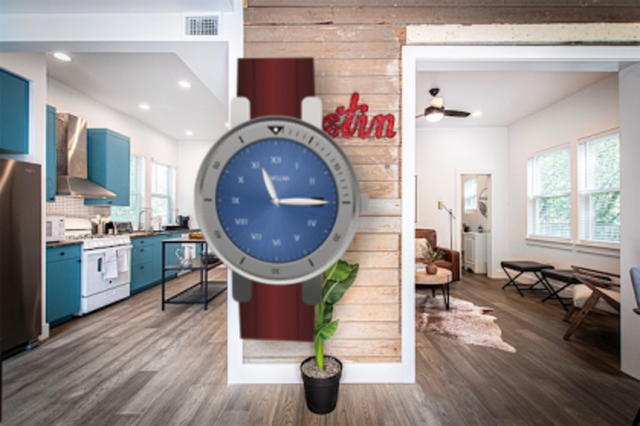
11:15
